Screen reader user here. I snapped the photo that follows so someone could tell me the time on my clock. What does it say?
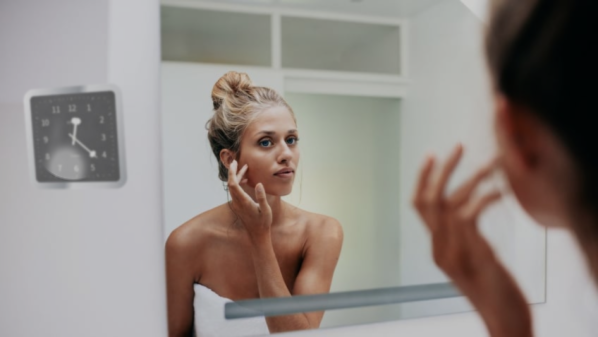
12:22
